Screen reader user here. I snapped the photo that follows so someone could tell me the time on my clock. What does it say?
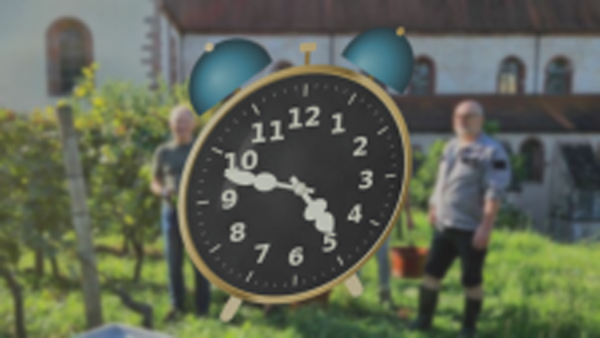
4:48
